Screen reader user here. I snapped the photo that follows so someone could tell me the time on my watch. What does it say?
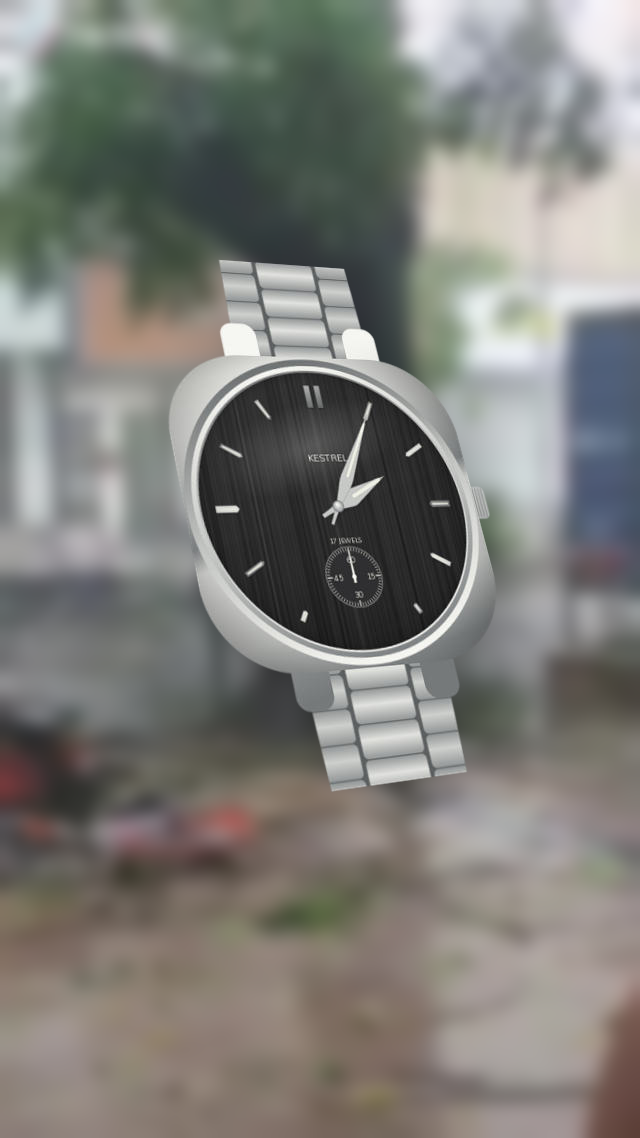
2:05
